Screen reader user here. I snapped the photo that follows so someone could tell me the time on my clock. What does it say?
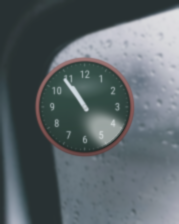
10:54
